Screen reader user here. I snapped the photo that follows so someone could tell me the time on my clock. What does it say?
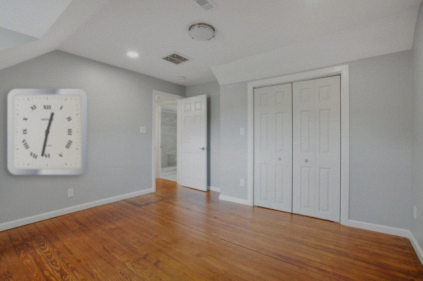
12:32
